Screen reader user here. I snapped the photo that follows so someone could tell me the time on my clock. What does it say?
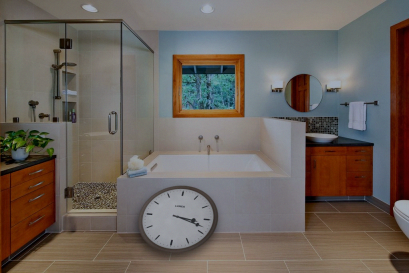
3:18
